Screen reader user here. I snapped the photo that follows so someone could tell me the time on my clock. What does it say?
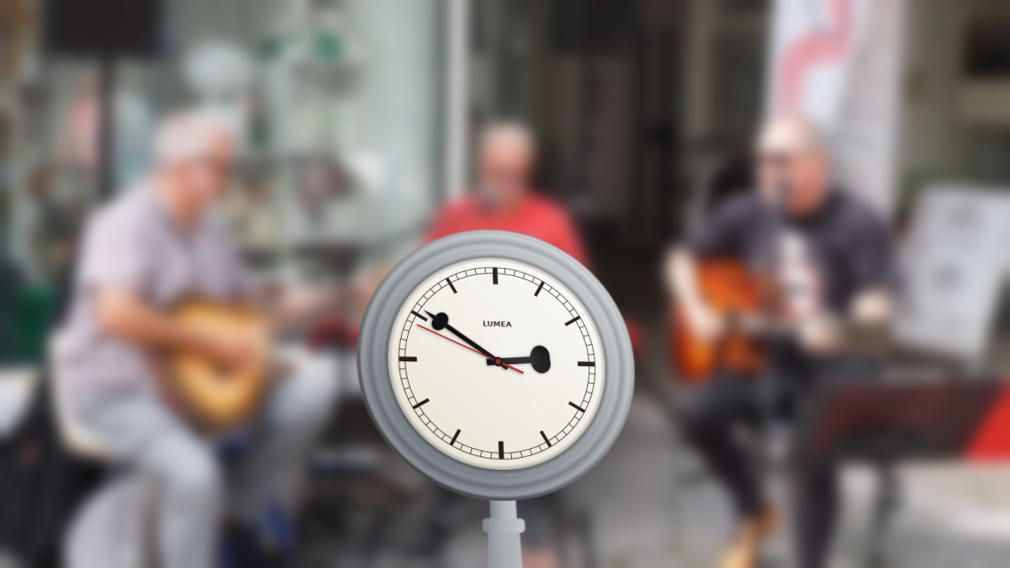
2:50:49
